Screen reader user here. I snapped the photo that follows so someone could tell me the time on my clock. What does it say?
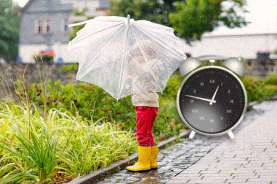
12:47
